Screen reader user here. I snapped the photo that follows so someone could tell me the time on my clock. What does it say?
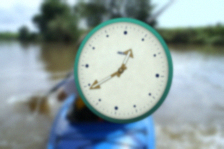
12:39
